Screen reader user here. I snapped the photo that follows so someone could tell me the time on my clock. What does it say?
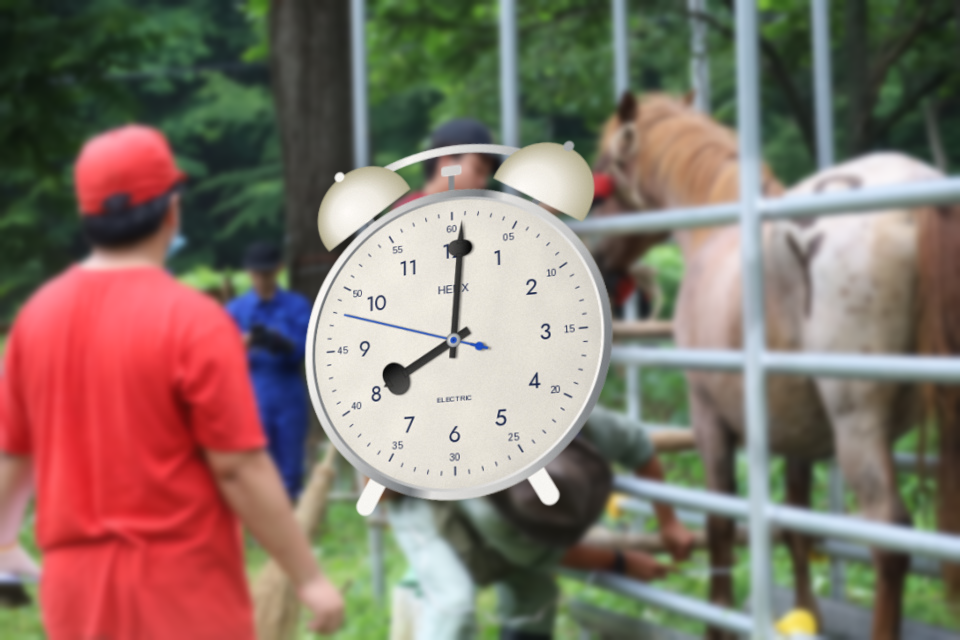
8:00:48
